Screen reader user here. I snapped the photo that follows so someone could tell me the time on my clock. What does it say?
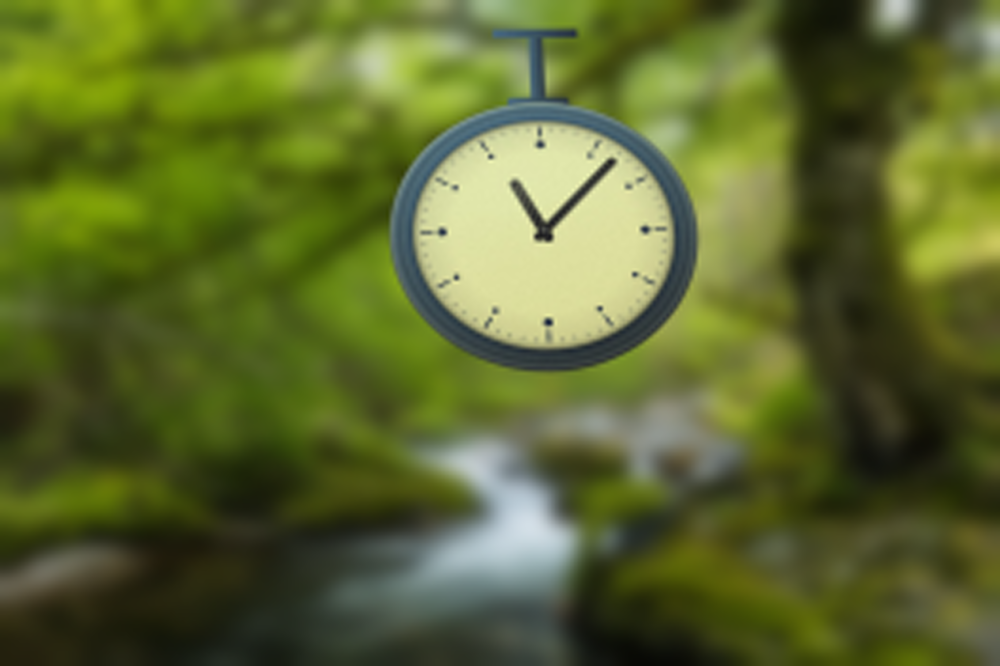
11:07
